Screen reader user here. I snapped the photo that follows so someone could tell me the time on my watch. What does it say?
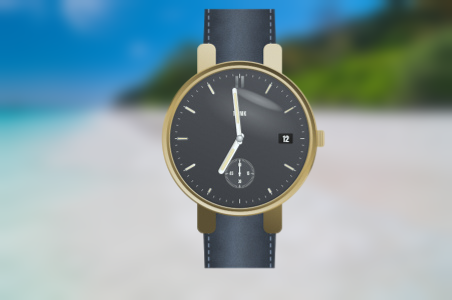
6:59
